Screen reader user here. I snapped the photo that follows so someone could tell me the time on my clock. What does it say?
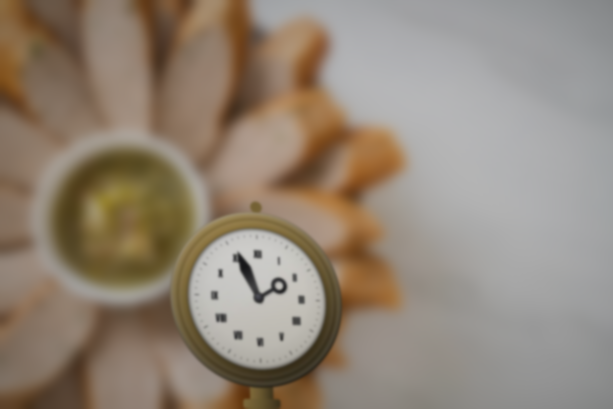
1:56
